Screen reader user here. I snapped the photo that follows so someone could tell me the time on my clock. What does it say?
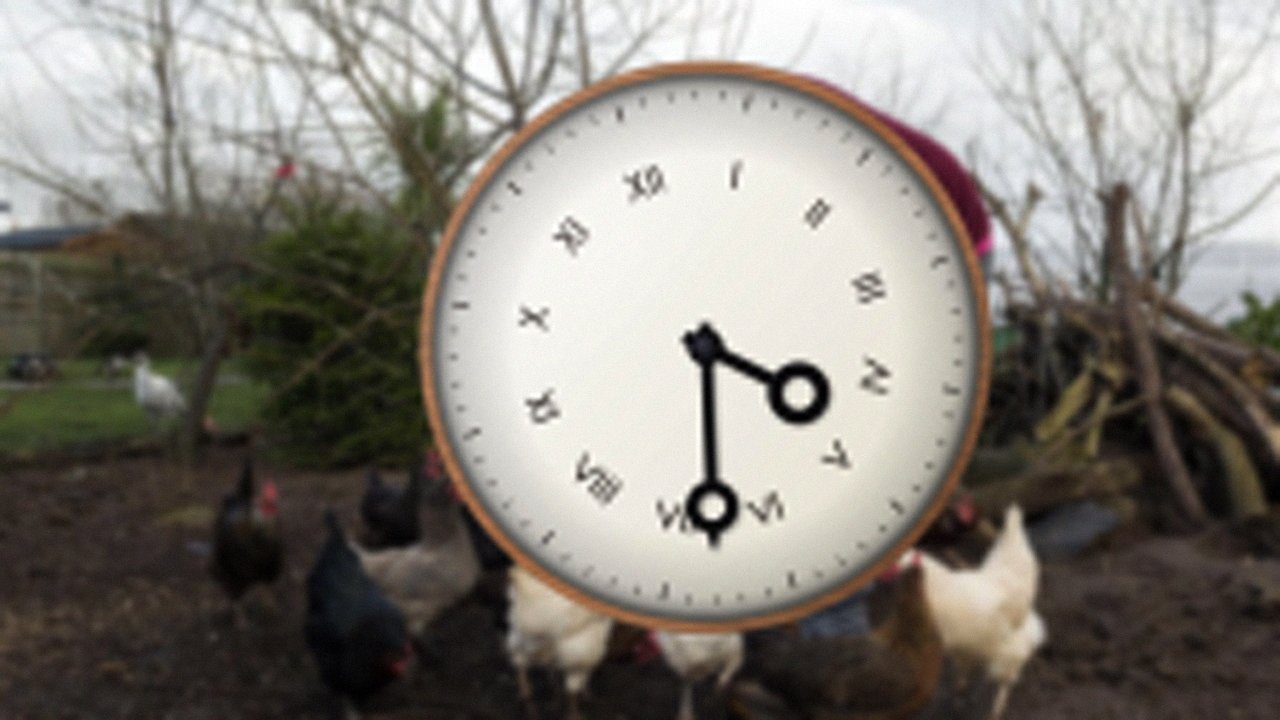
4:33
